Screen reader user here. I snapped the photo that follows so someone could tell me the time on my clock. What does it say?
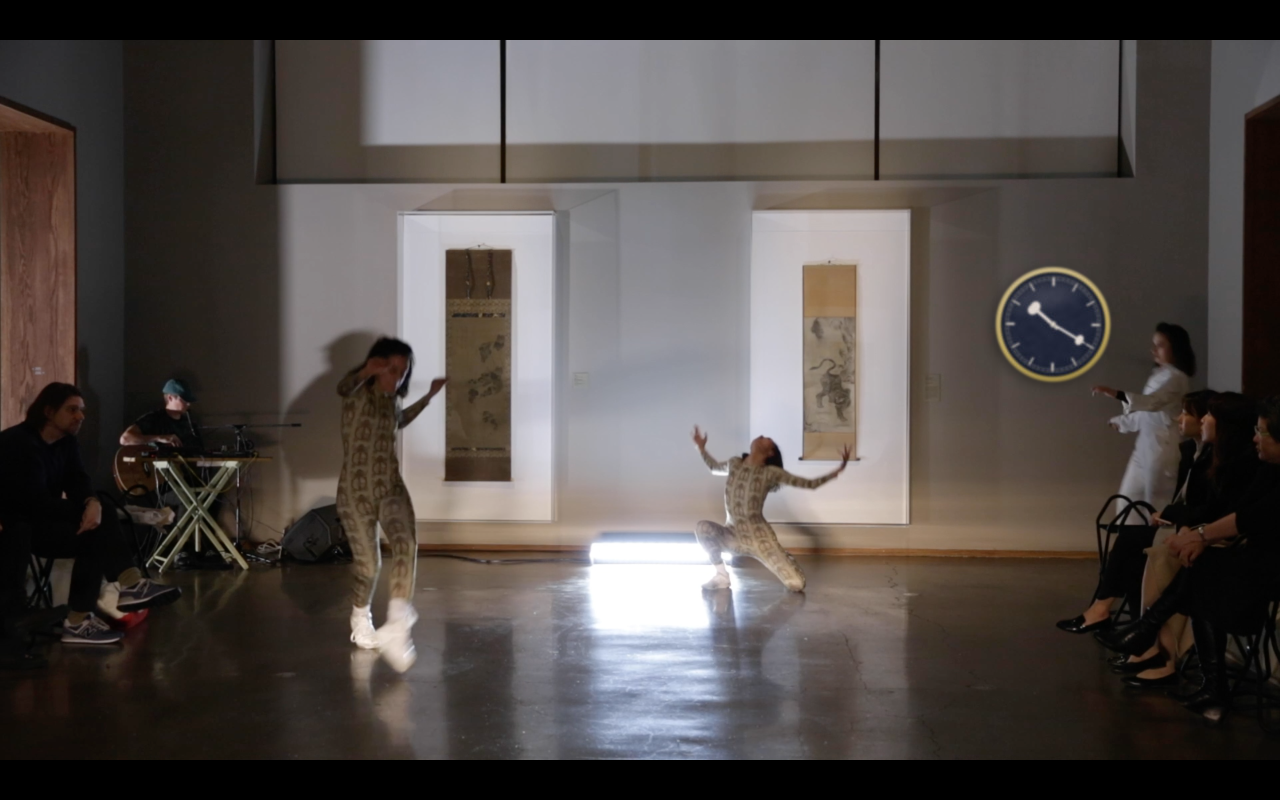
10:20
